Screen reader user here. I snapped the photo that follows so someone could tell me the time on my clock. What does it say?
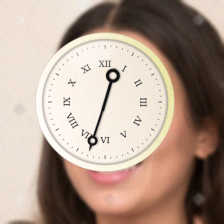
12:33
